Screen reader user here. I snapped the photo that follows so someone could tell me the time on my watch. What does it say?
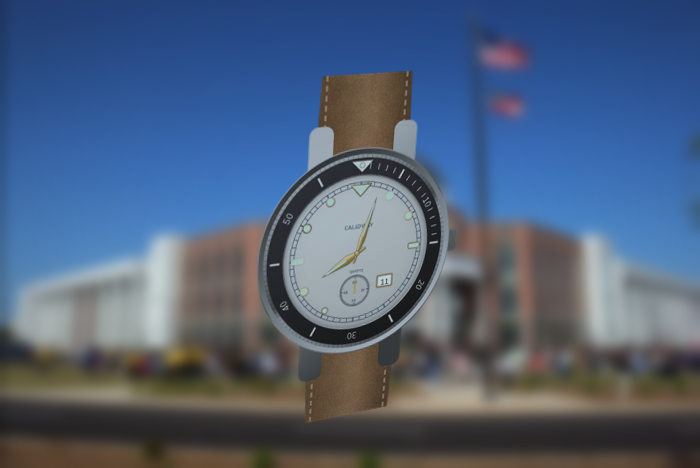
8:03
